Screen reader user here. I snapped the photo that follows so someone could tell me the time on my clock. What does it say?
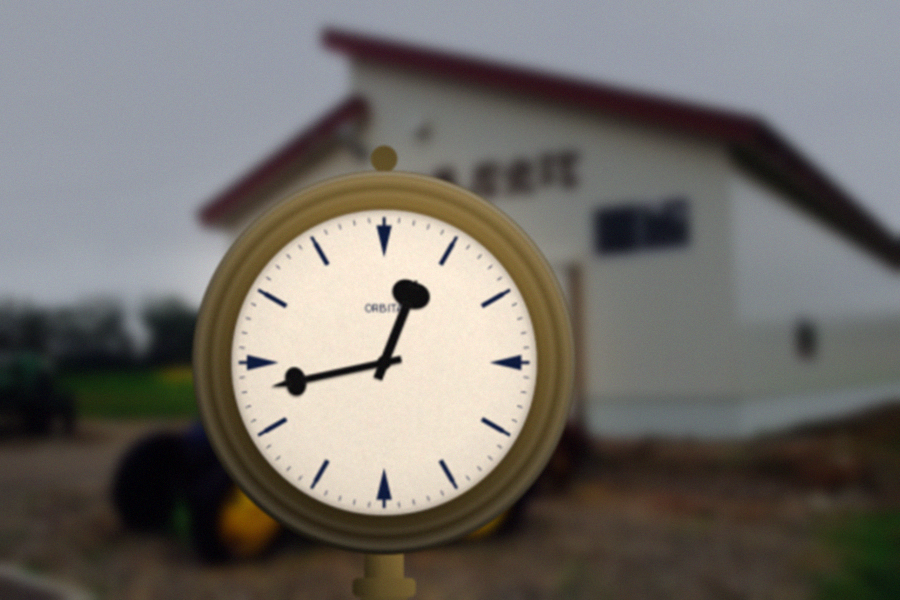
12:43
